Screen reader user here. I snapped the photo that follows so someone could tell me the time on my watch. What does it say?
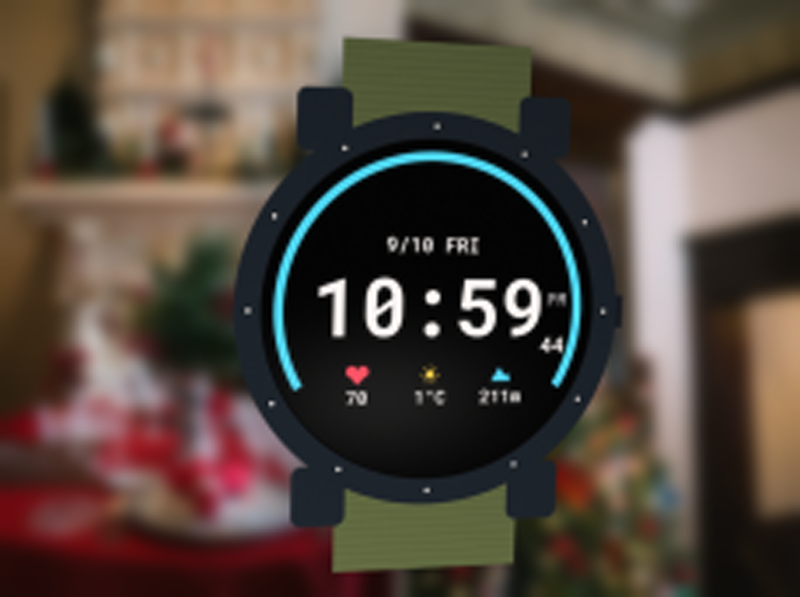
10:59
